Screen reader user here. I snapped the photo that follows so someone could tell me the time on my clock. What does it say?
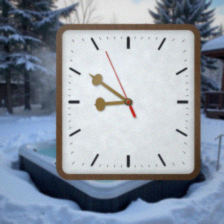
8:50:56
